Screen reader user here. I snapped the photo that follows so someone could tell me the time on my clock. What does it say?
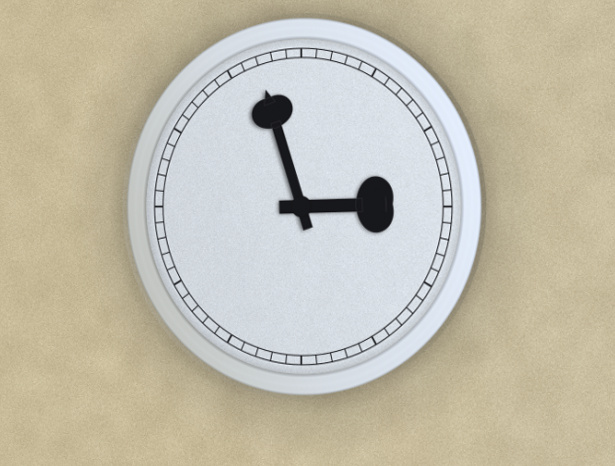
2:57
